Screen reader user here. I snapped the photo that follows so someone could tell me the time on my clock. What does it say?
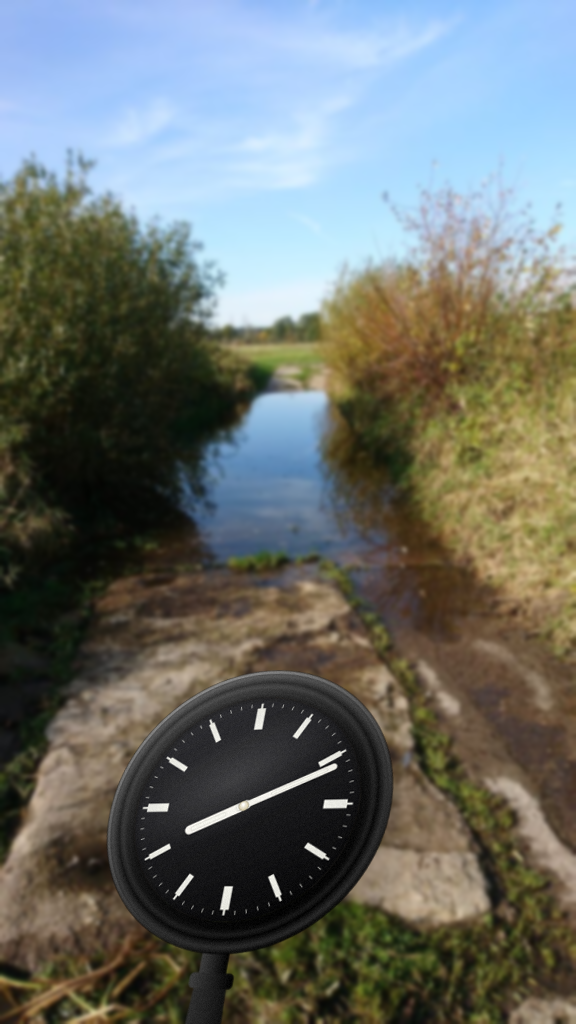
8:11
